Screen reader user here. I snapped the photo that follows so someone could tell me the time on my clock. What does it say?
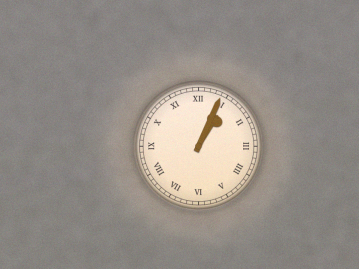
1:04
